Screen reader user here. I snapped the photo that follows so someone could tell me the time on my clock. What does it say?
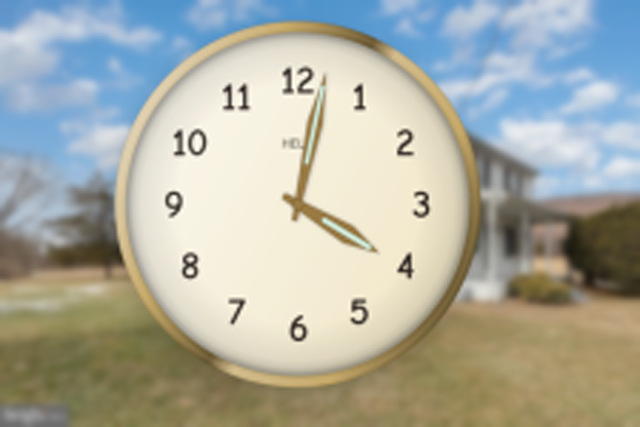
4:02
